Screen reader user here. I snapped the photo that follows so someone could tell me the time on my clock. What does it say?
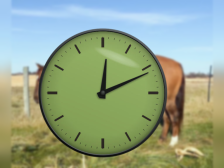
12:11
